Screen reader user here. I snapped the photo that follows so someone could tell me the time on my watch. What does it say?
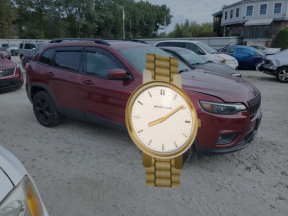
8:09
